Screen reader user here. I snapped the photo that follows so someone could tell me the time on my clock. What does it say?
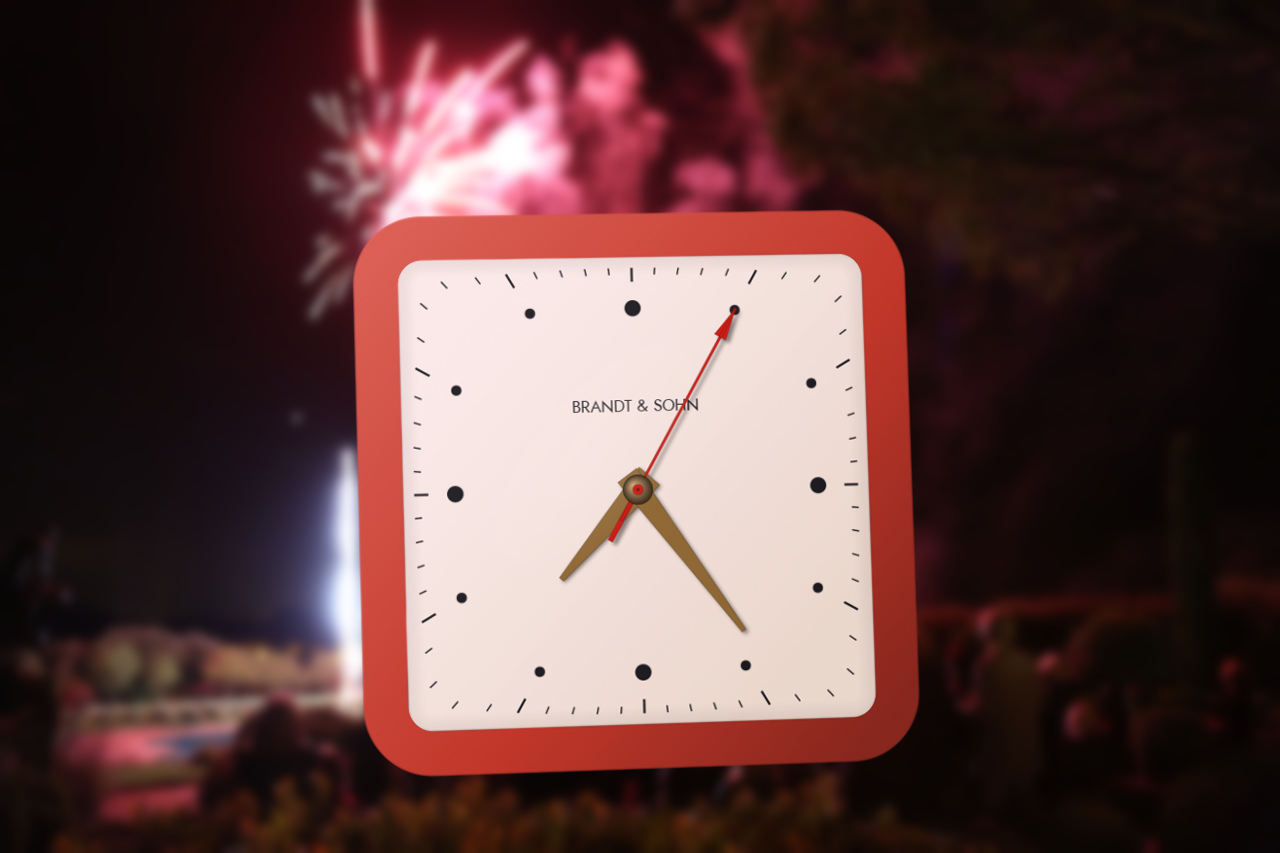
7:24:05
